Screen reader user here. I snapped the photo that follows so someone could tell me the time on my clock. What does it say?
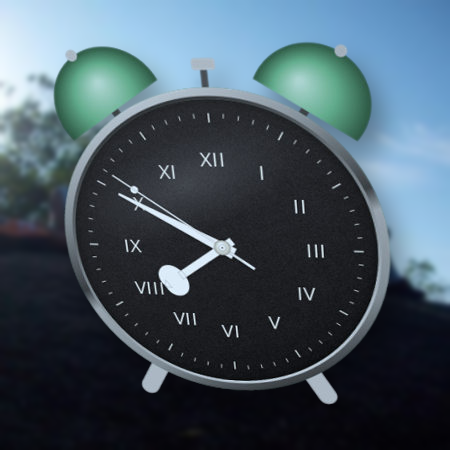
7:49:51
